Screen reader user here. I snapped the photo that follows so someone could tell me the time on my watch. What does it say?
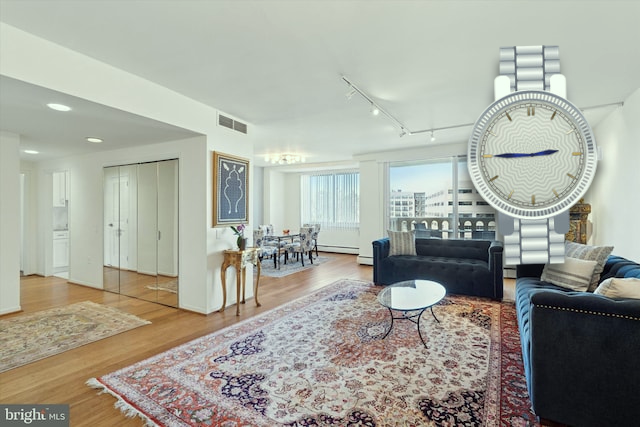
2:45
